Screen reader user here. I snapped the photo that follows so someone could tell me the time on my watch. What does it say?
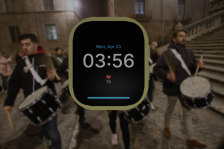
3:56
